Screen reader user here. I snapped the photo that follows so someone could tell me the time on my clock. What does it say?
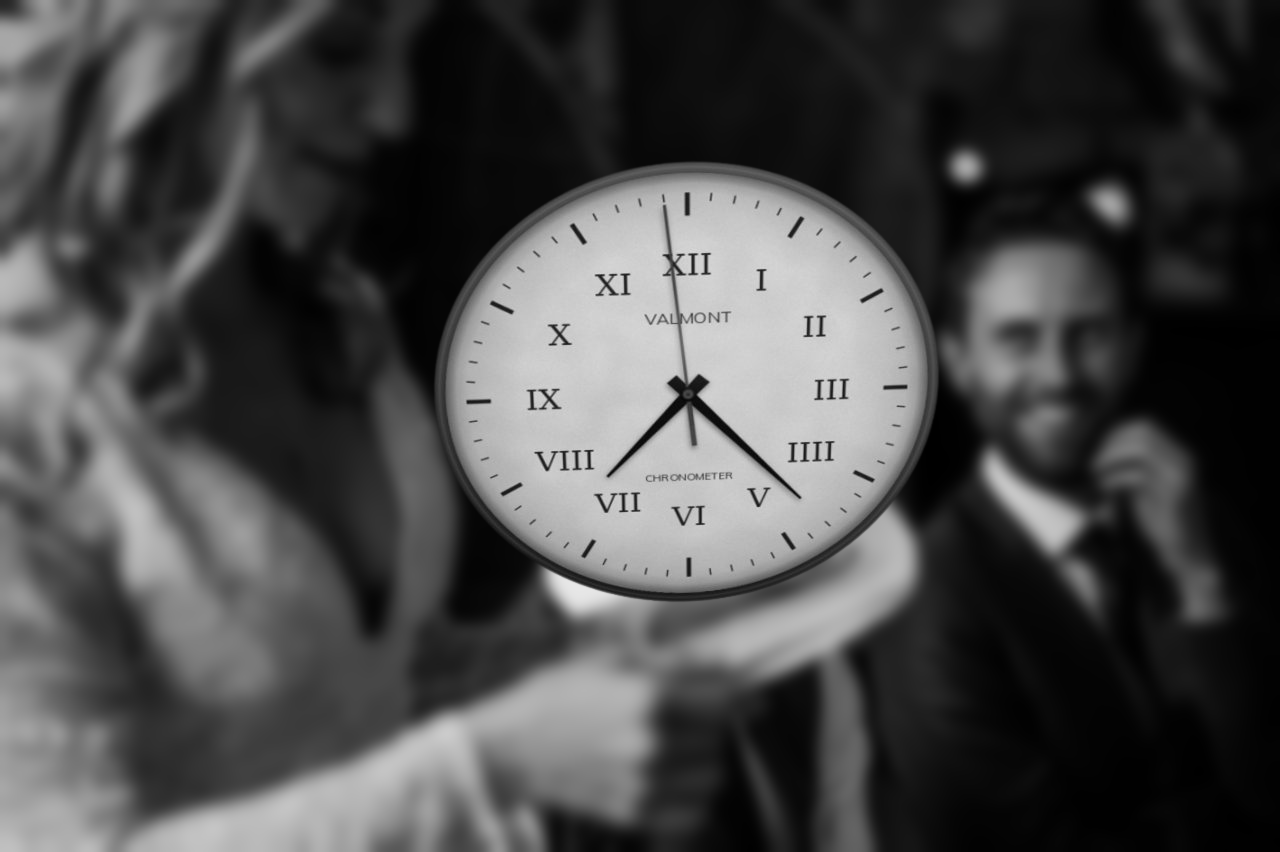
7:22:59
